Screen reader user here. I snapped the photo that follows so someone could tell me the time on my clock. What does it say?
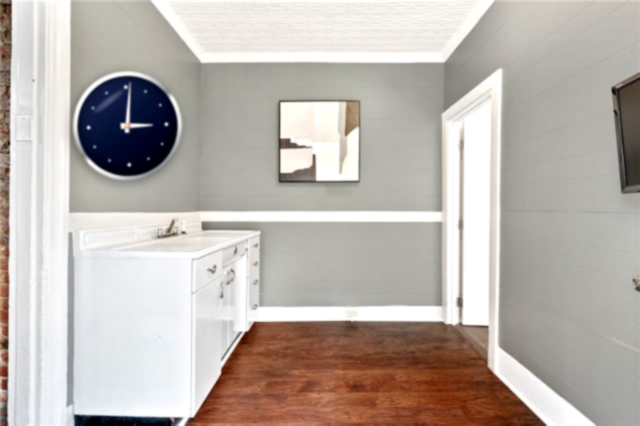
3:01
